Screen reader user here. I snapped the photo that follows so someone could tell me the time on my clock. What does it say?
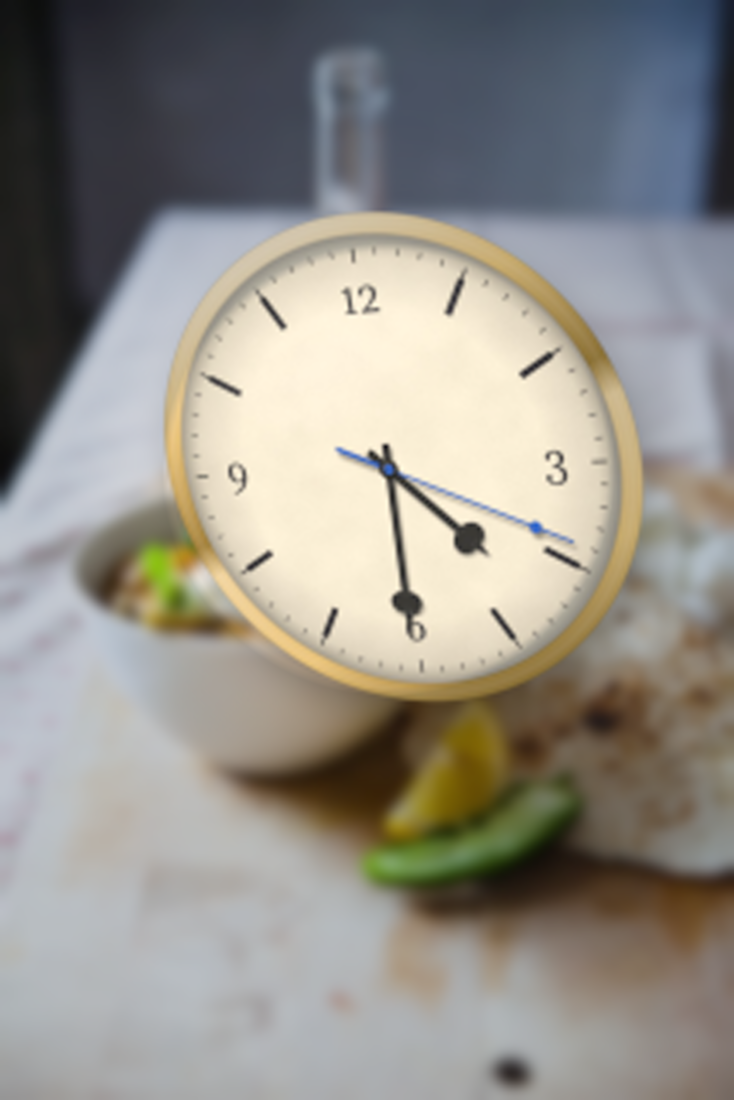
4:30:19
